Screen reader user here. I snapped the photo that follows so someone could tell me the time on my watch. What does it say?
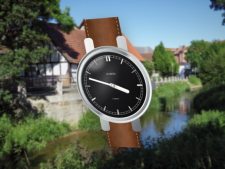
3:48
